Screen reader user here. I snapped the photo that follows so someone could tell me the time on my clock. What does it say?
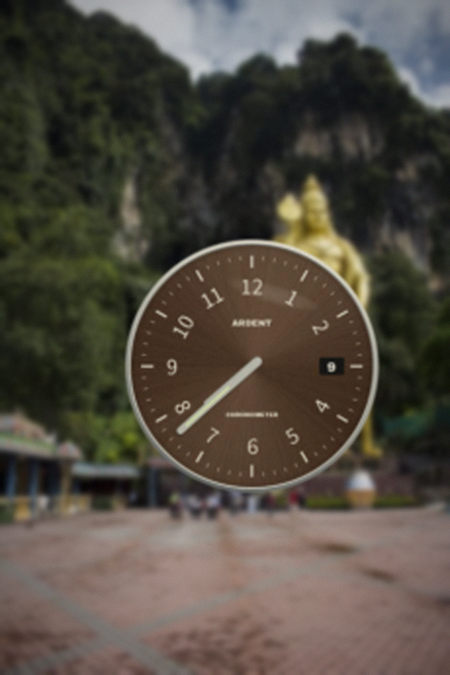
7:38
